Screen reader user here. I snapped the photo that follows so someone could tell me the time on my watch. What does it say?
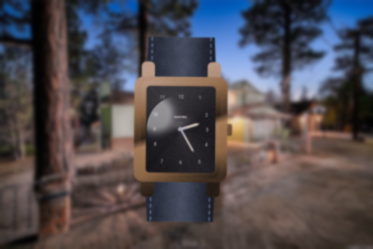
2:25
